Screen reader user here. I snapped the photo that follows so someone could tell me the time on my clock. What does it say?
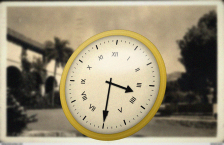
3:30
